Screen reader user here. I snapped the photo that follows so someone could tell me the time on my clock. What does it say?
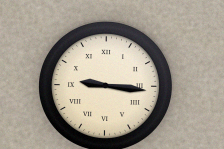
9:16
